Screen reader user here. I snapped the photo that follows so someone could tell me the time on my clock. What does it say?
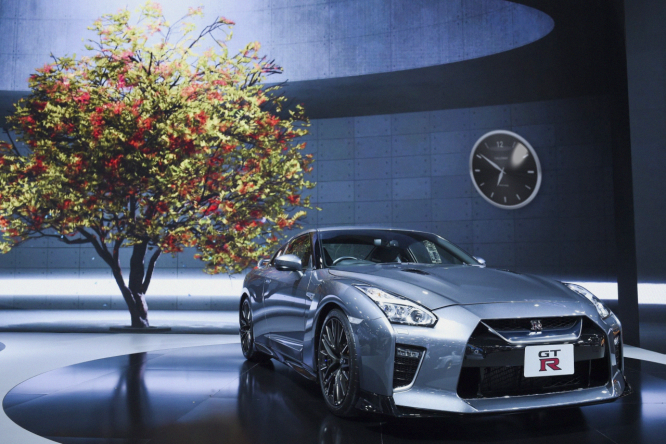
6:51
